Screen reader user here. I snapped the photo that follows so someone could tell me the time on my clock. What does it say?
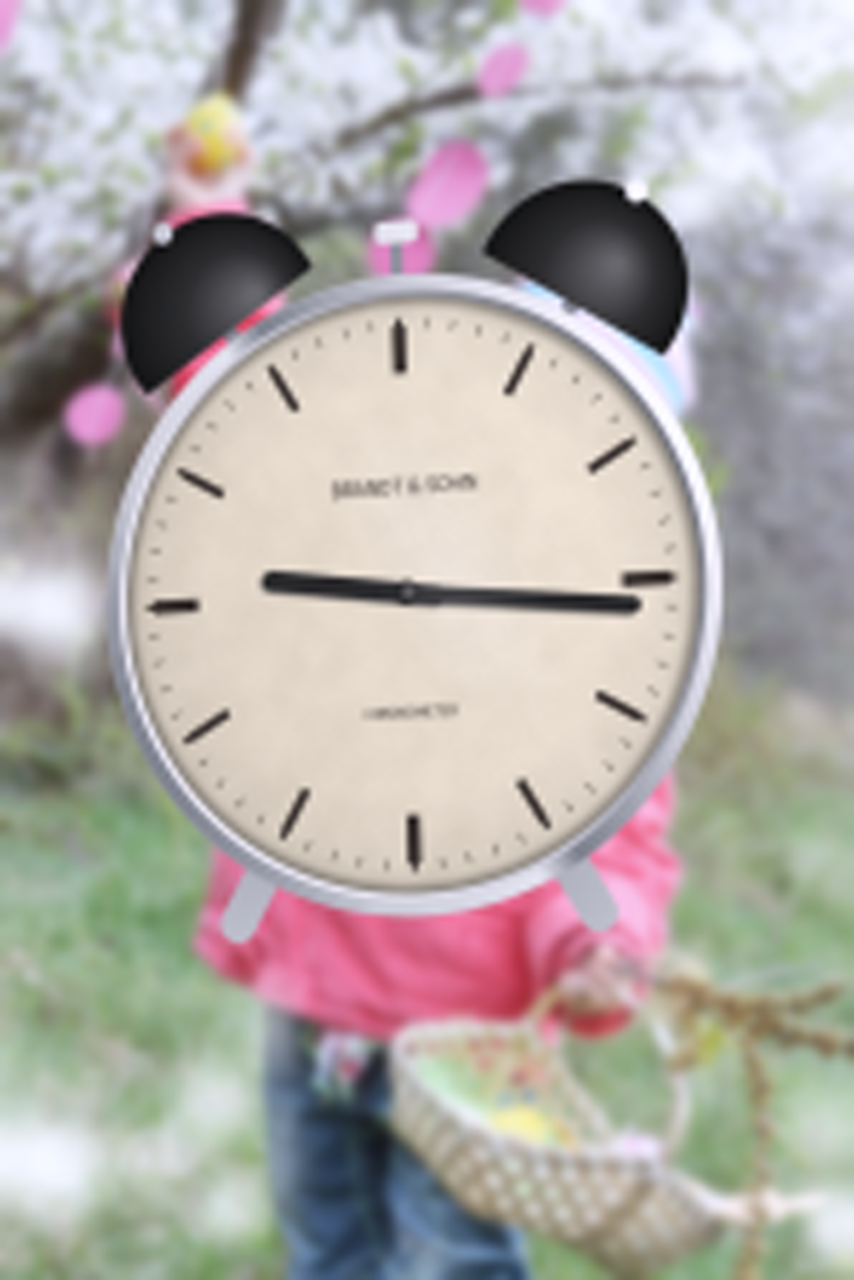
9:16
